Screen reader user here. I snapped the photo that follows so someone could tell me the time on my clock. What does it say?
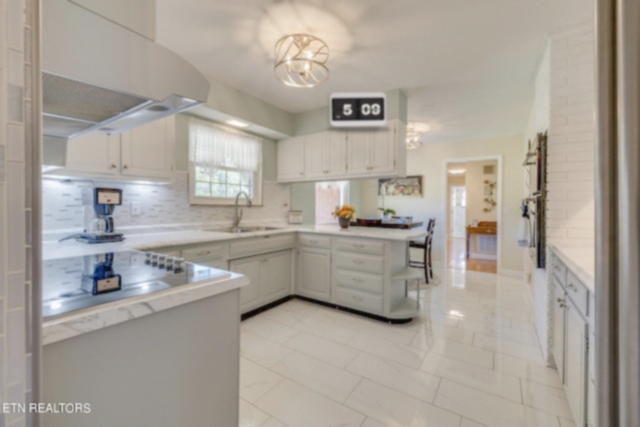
5:09
